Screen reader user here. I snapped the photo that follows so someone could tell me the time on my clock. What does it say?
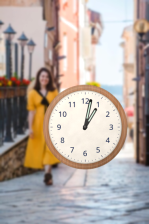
1:02
